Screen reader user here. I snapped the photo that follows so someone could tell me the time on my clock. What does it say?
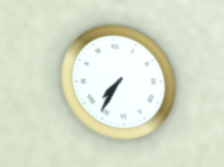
7:36
